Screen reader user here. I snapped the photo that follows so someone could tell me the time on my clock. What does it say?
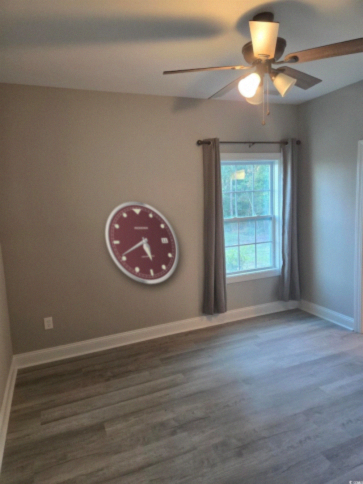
5:41
